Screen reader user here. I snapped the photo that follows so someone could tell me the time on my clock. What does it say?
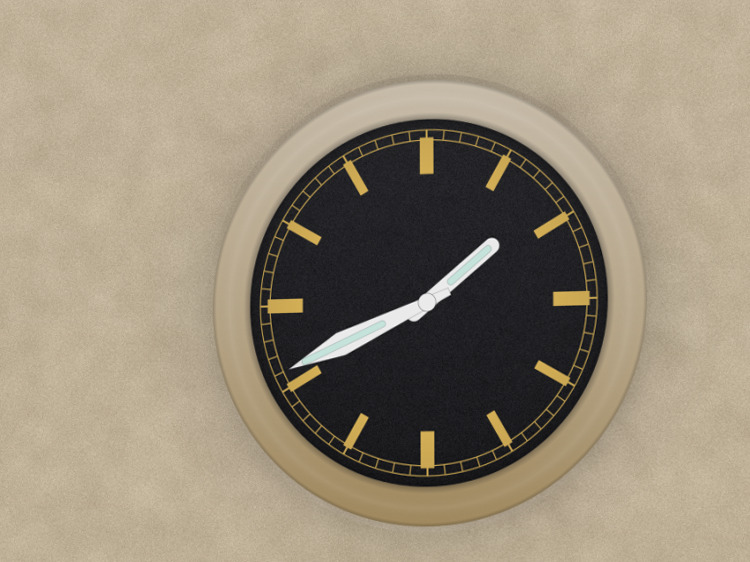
1:41
